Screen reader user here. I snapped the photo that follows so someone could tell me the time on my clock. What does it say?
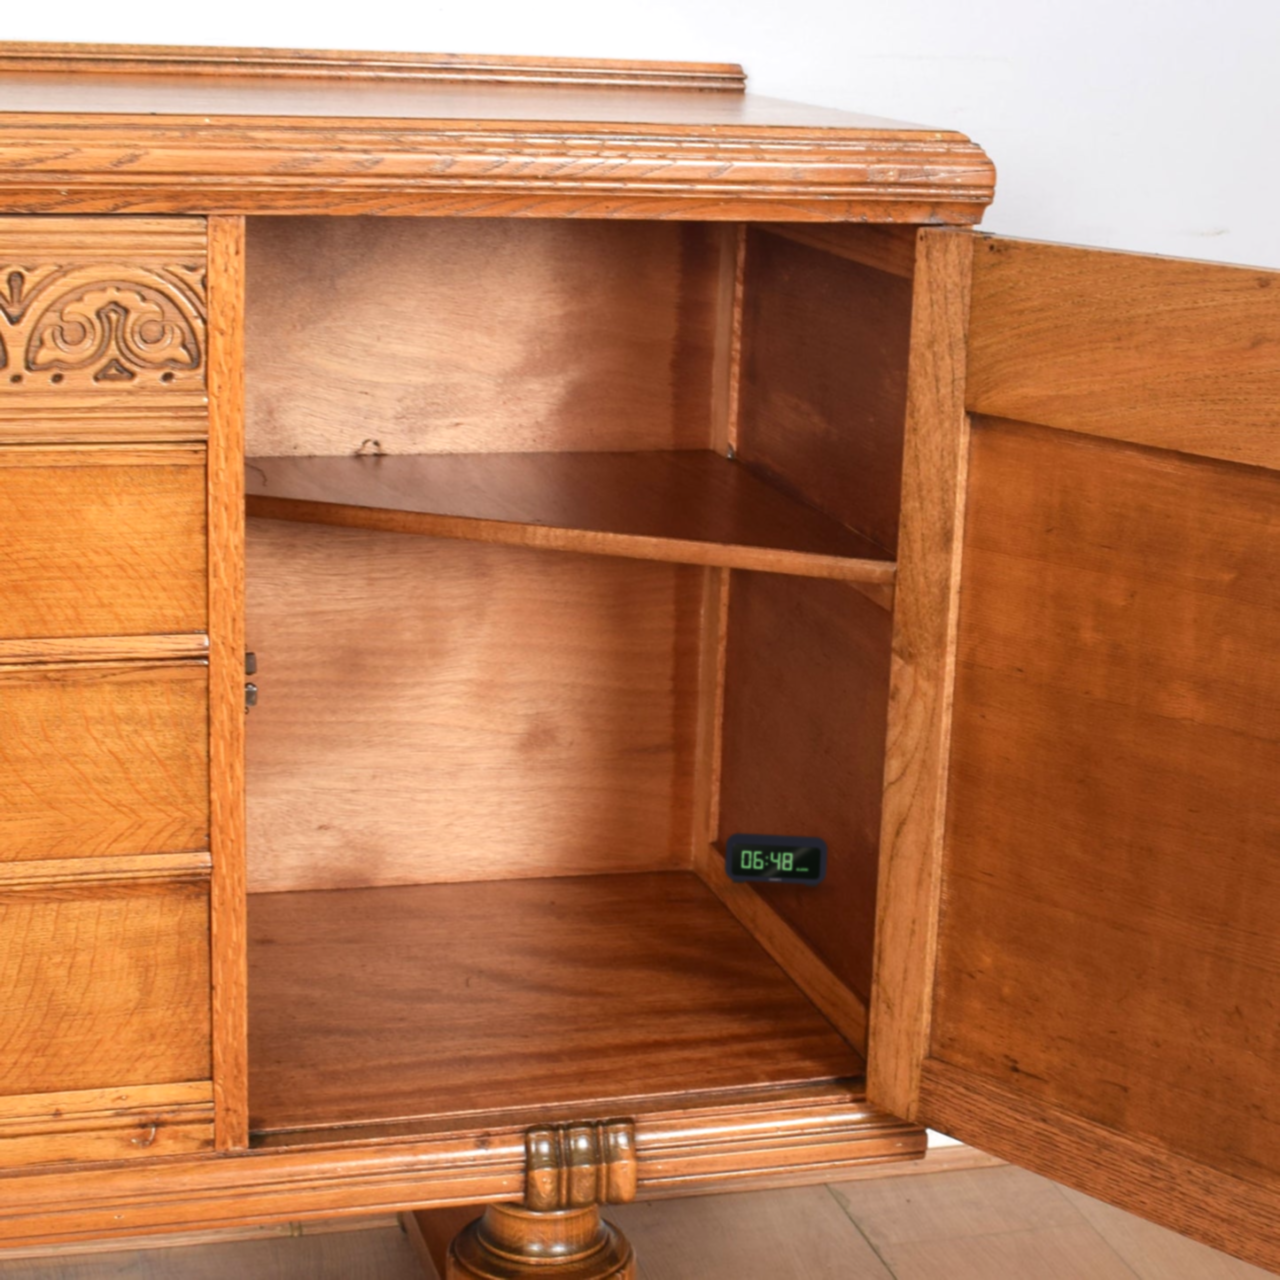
6:48
